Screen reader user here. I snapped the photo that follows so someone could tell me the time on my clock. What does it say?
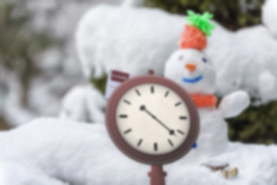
10:22
